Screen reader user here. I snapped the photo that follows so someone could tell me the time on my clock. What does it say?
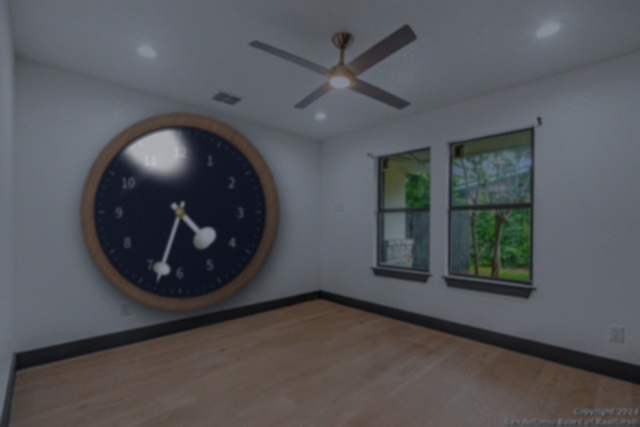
4:33
